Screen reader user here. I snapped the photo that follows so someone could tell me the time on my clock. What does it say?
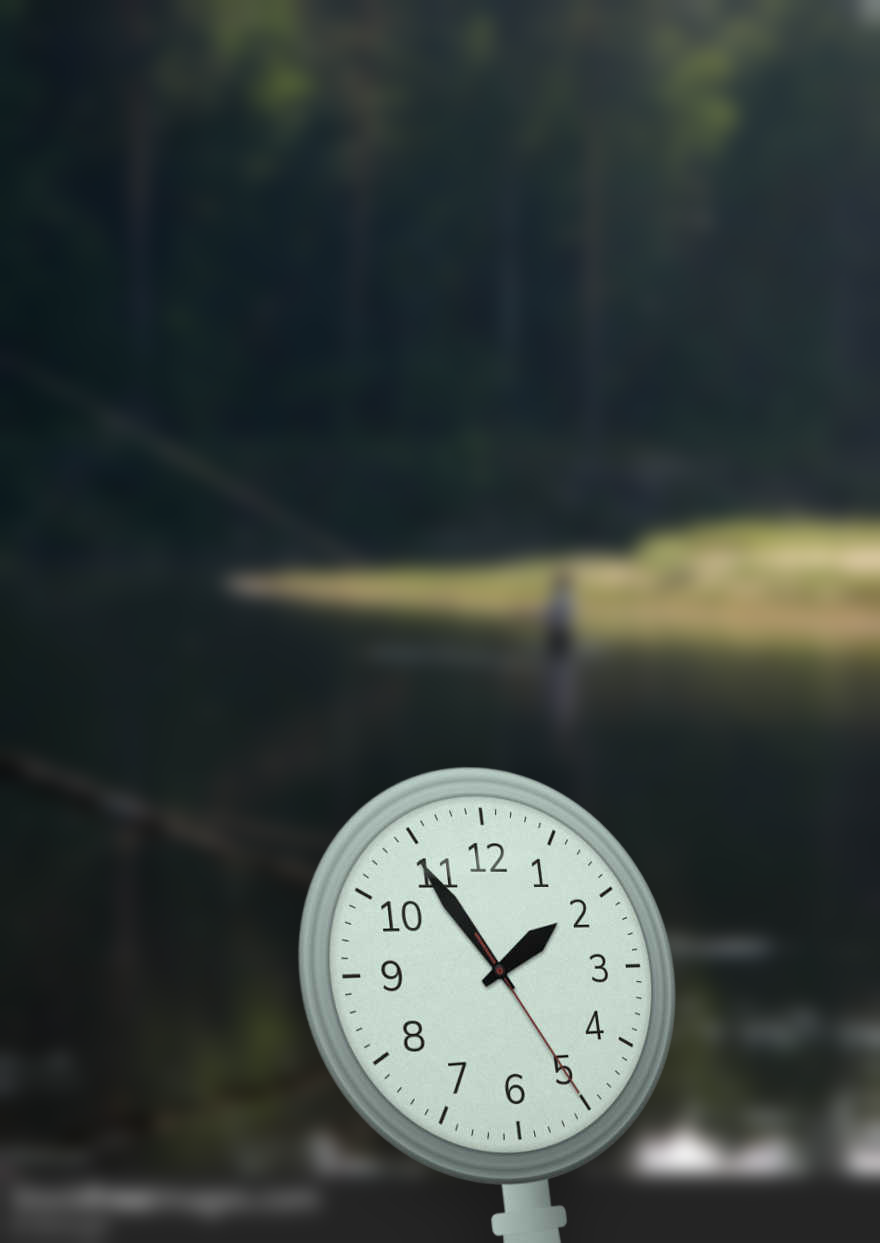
1:54:25
